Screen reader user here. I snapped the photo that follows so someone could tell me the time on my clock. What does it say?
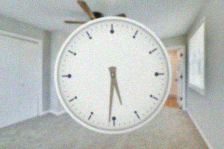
5:31
